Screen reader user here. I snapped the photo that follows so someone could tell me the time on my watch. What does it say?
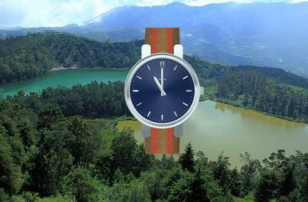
11:00
